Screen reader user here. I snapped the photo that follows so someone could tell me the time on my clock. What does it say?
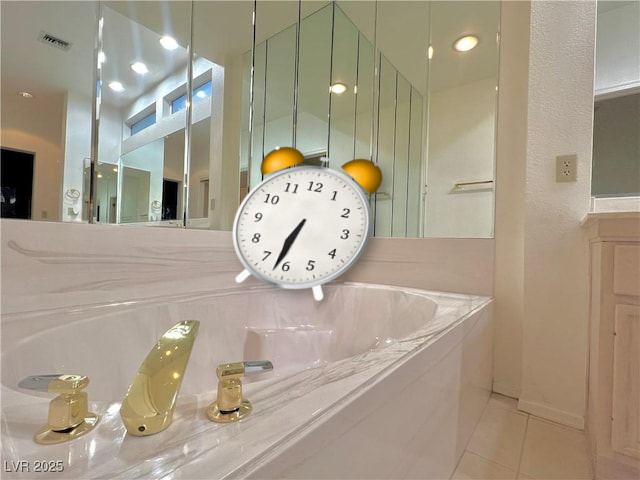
6:32
